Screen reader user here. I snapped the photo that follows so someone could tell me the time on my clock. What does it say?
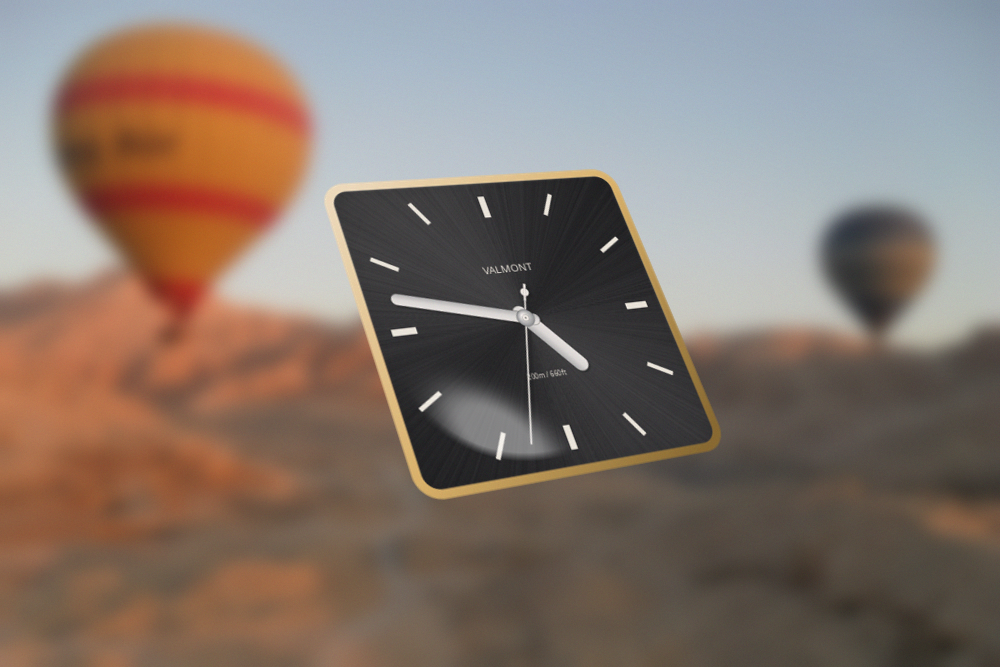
4:47:33
